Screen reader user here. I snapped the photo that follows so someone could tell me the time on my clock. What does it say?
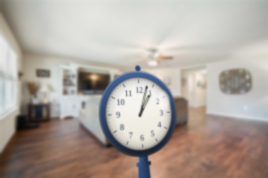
1:03
